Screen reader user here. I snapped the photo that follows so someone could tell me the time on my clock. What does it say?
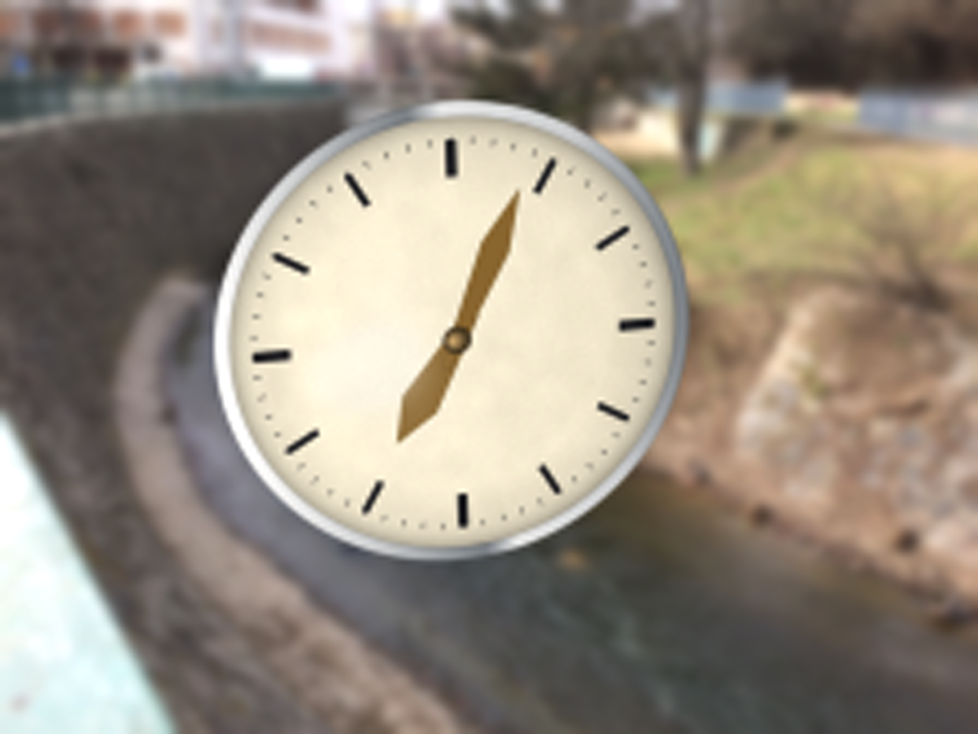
7:04
